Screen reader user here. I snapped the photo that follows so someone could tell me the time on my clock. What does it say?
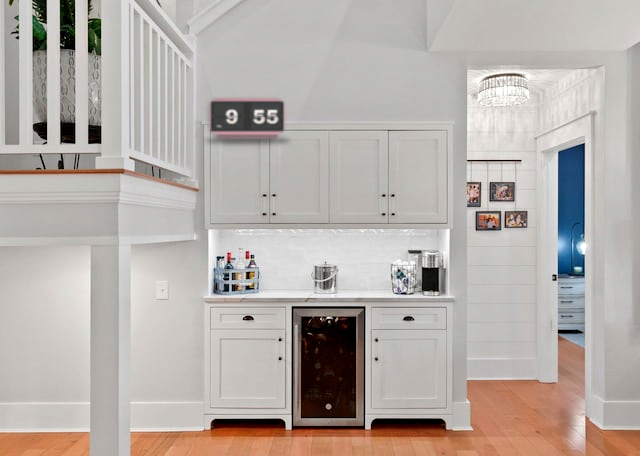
9:55
